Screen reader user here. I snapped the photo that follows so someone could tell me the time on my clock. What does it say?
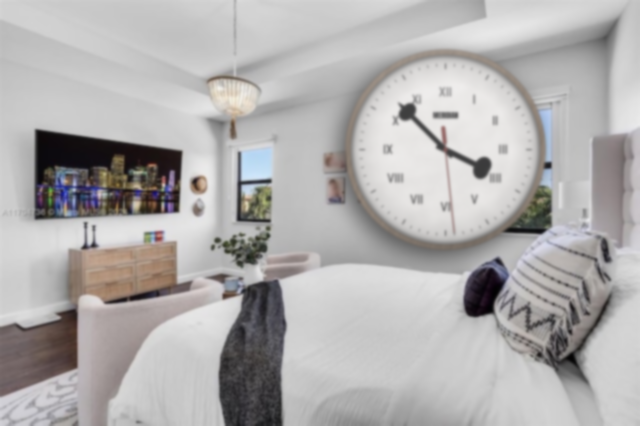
3:52:29
